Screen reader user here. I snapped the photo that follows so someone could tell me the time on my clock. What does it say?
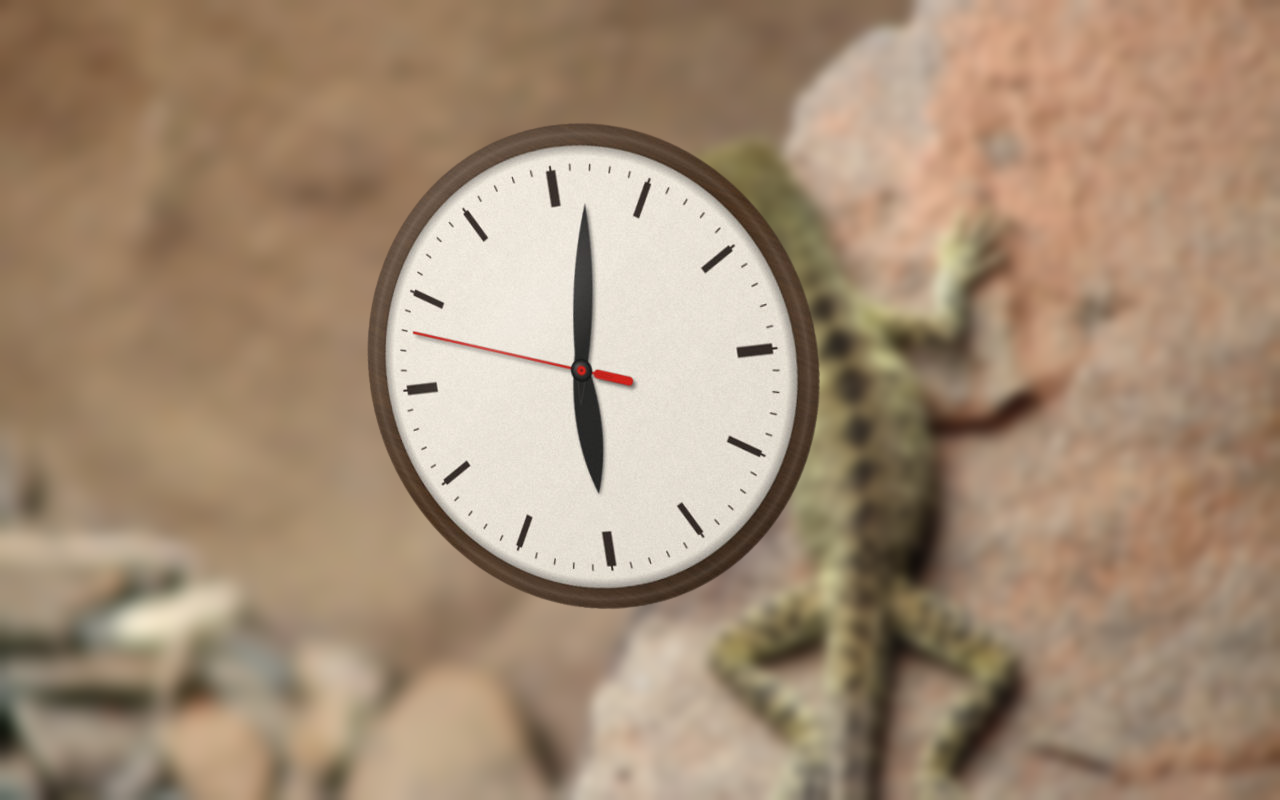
6:01:48
